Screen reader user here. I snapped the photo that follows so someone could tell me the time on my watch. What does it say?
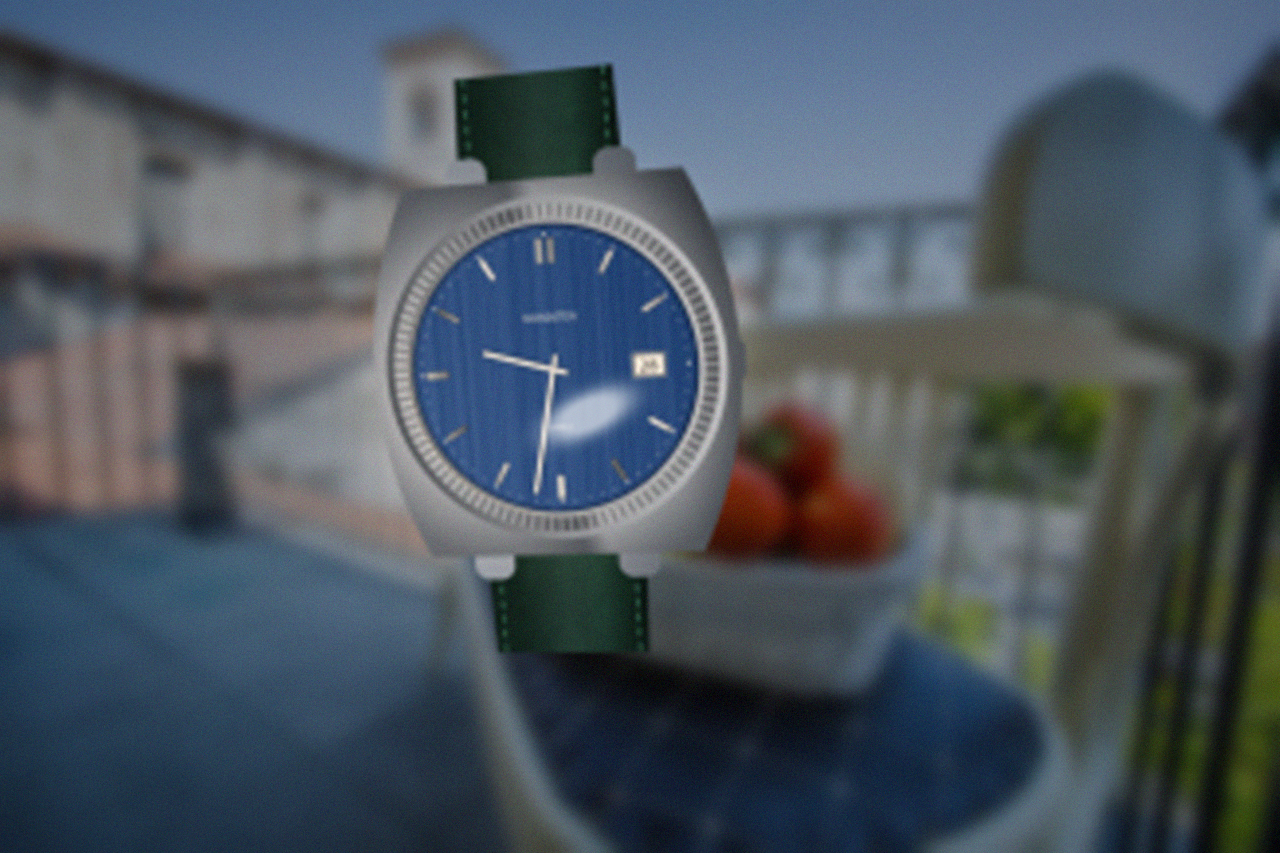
9:32
